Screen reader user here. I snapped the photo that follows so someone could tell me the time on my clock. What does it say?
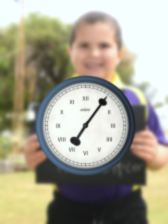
7:06
